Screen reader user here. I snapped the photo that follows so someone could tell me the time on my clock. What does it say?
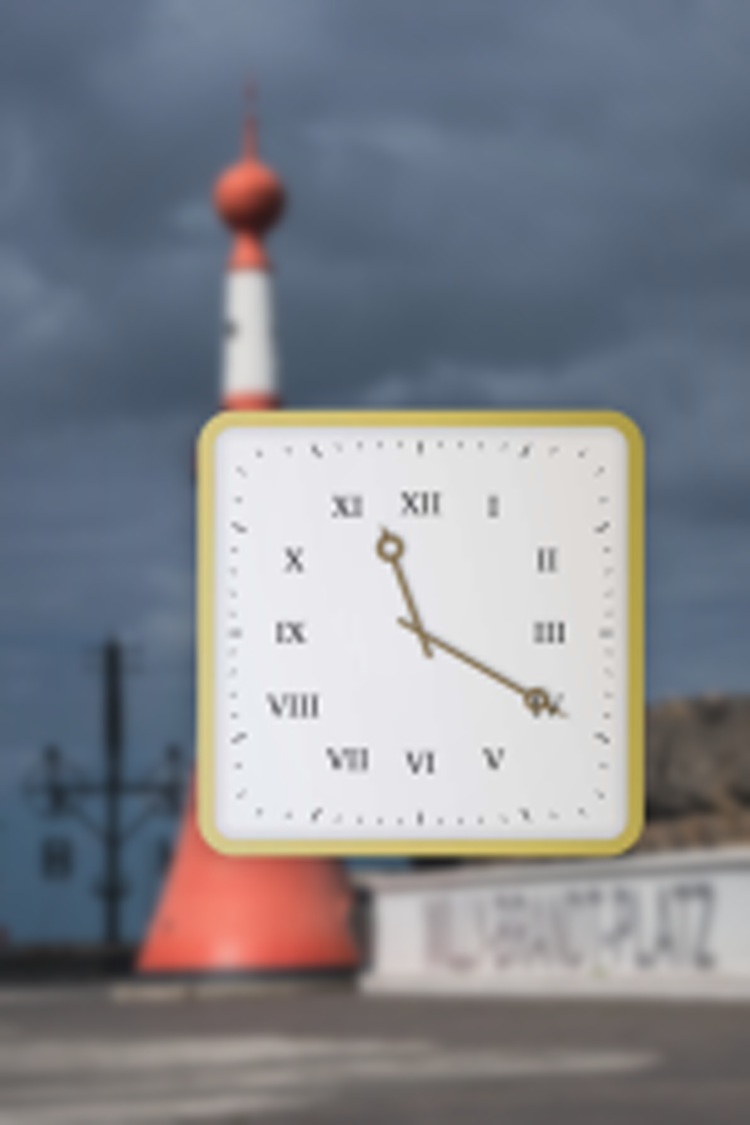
11:20
